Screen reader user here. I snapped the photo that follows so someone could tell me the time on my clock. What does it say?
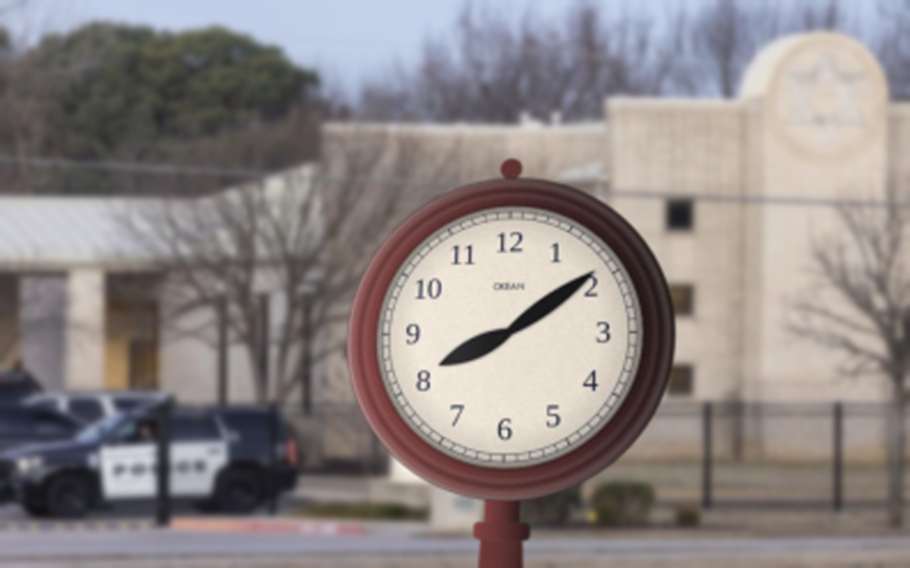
8:09
